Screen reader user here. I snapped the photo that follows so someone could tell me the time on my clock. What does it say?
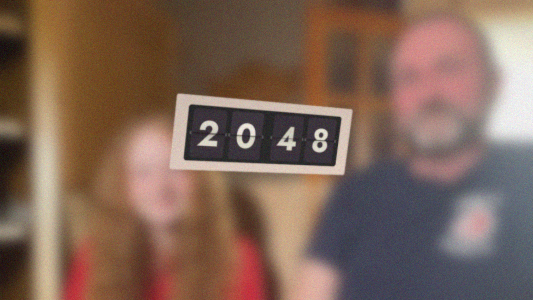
20:48
